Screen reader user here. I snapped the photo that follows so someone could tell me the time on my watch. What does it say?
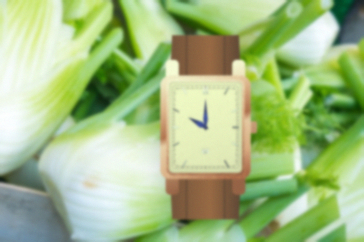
10:00
